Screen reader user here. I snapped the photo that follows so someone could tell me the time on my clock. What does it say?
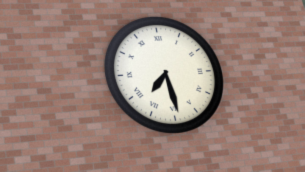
7:29
